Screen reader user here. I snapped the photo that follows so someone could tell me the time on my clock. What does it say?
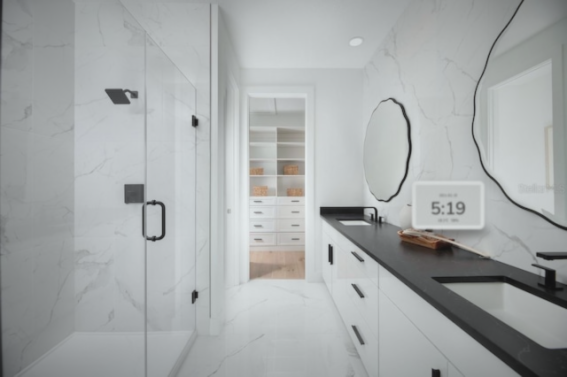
5:19
